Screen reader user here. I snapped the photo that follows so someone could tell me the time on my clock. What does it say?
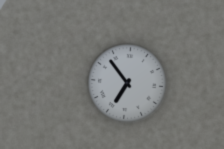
6:53
